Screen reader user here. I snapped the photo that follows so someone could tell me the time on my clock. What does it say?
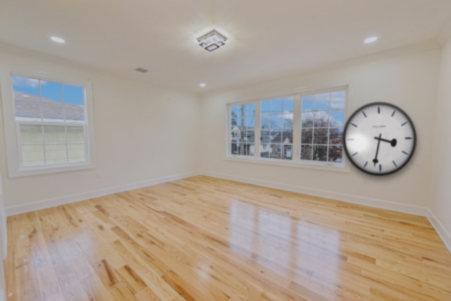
3:32
